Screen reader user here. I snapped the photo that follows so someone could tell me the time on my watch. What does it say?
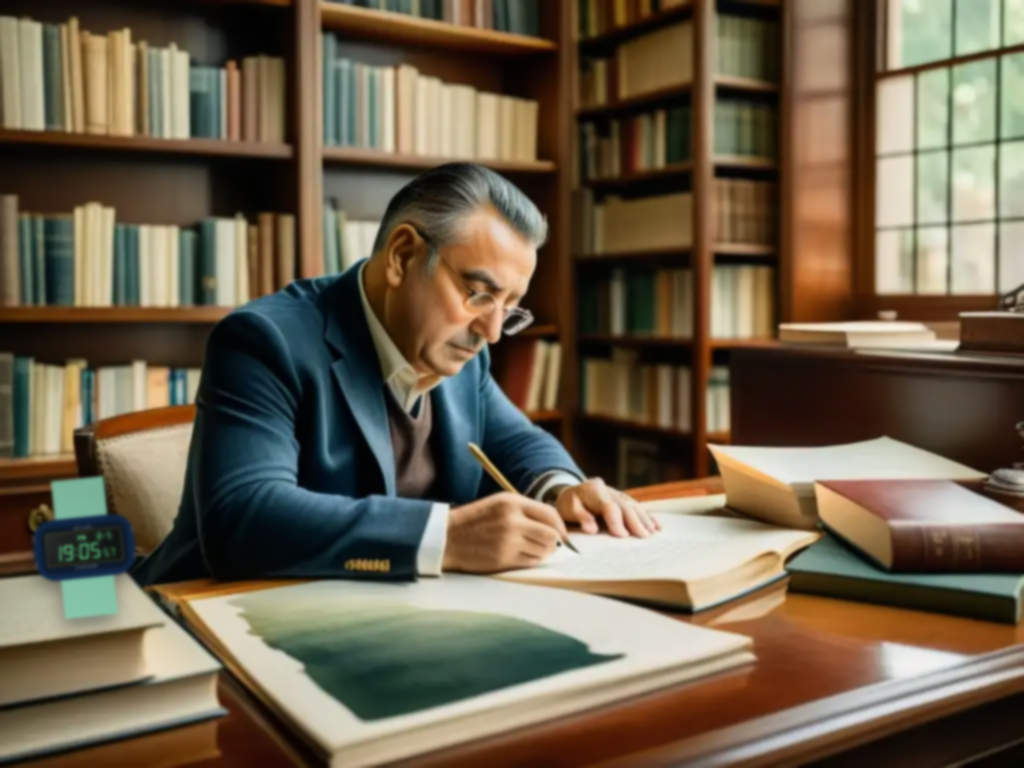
19:05
